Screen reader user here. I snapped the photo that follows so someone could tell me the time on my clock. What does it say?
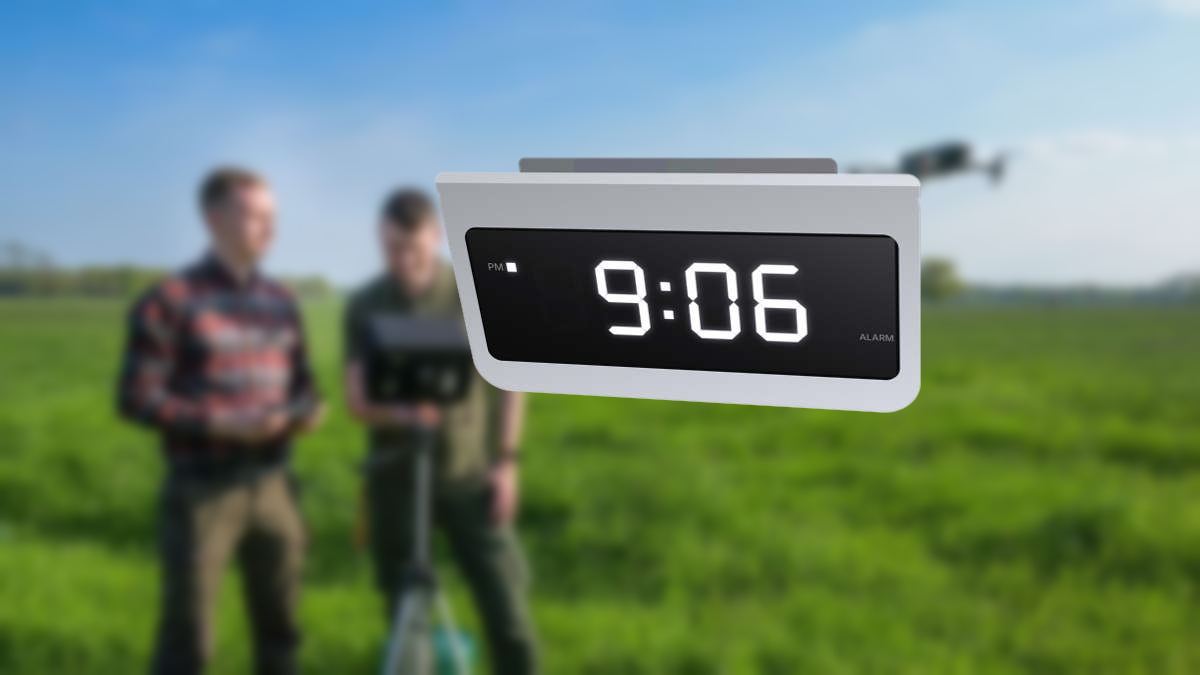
9:06
